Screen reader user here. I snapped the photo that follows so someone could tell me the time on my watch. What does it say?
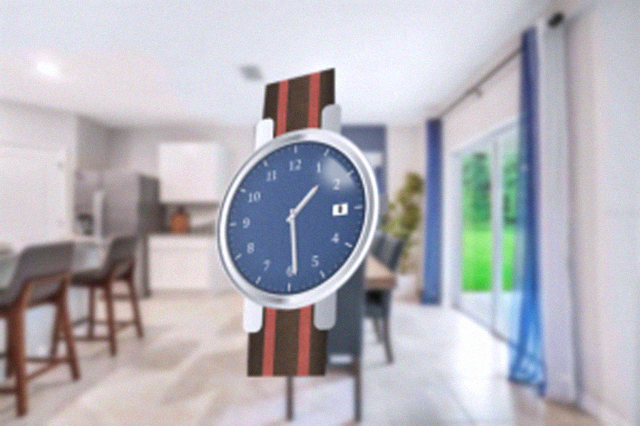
1:29
